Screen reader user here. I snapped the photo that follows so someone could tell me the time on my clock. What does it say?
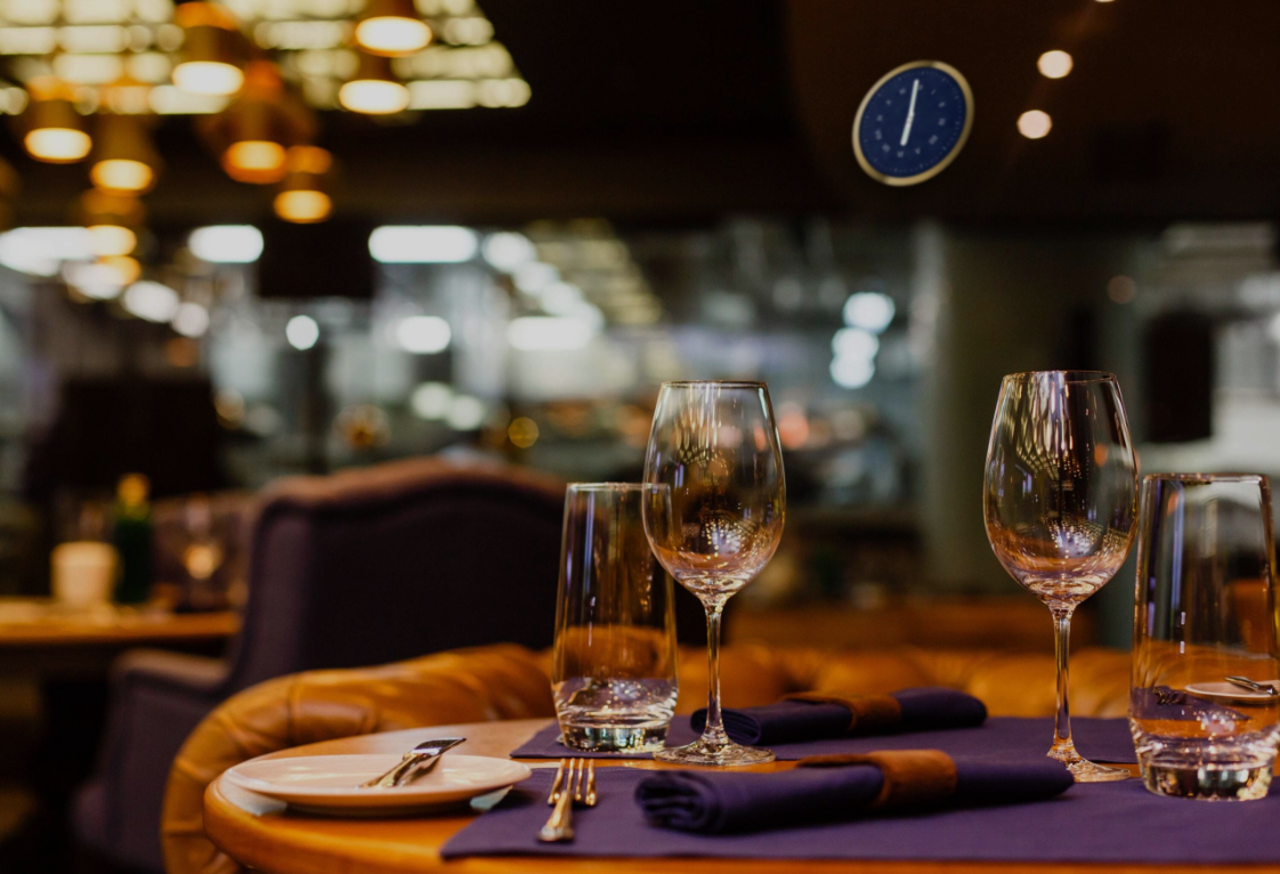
5:59
